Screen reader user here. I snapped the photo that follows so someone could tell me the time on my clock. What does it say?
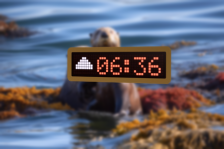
6:36
